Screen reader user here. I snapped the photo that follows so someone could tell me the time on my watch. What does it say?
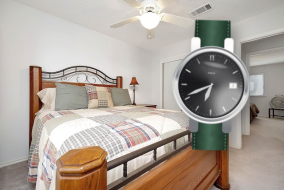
6:41
